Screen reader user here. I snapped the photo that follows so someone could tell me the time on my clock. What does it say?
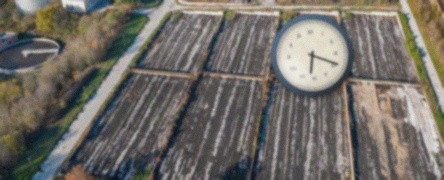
6:19
